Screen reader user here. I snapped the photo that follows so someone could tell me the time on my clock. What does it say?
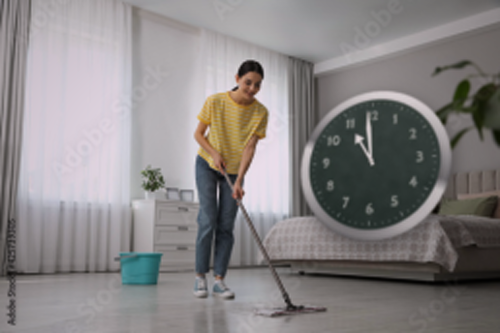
10:59
